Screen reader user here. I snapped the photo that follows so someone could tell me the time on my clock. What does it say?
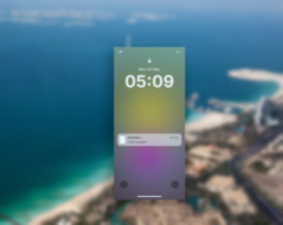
5:09
